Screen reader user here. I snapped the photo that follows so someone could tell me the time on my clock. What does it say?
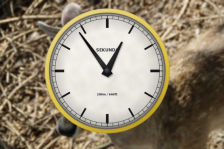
12:54
